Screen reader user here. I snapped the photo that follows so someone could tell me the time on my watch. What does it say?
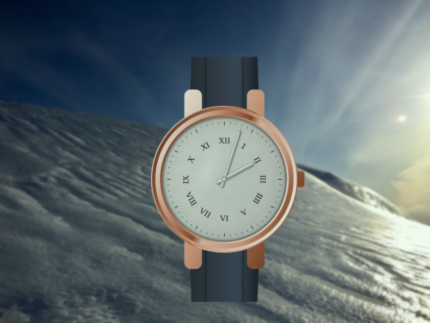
2:03
